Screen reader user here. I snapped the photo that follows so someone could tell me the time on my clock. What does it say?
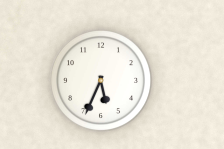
5:34
